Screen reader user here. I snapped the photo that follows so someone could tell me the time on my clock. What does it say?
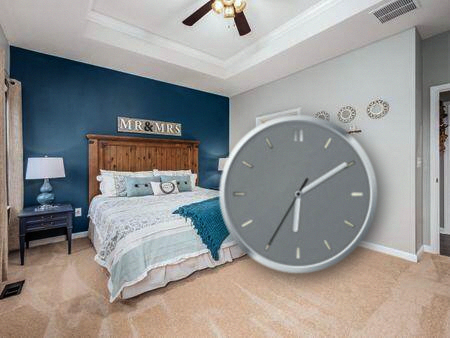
6:09:35
